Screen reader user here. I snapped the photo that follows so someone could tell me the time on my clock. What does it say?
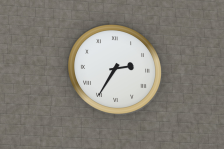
2:35
